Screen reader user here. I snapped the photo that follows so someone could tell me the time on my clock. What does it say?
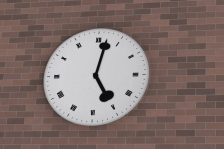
5:02
